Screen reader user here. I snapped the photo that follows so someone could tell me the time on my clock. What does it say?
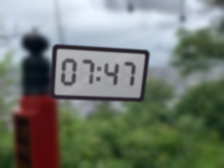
7:47
